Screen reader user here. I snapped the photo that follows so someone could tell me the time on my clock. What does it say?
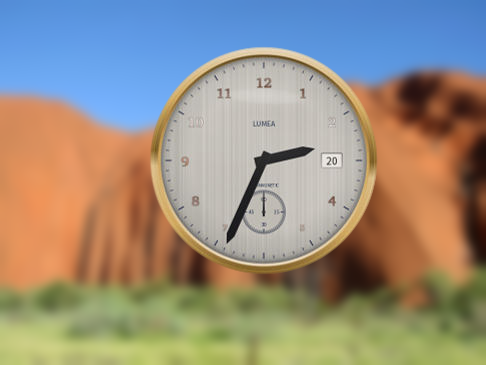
2:34
